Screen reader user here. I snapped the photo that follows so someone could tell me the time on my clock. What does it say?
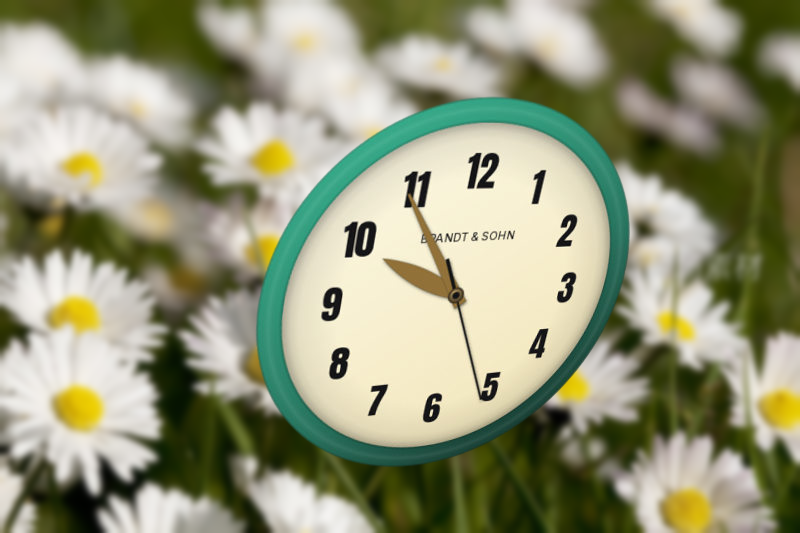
9:54:26
